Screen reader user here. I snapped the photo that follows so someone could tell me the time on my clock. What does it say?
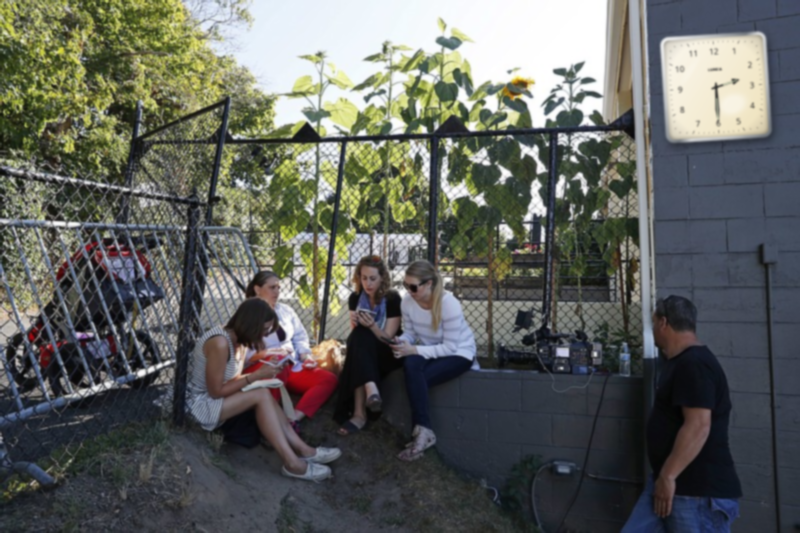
2:30
